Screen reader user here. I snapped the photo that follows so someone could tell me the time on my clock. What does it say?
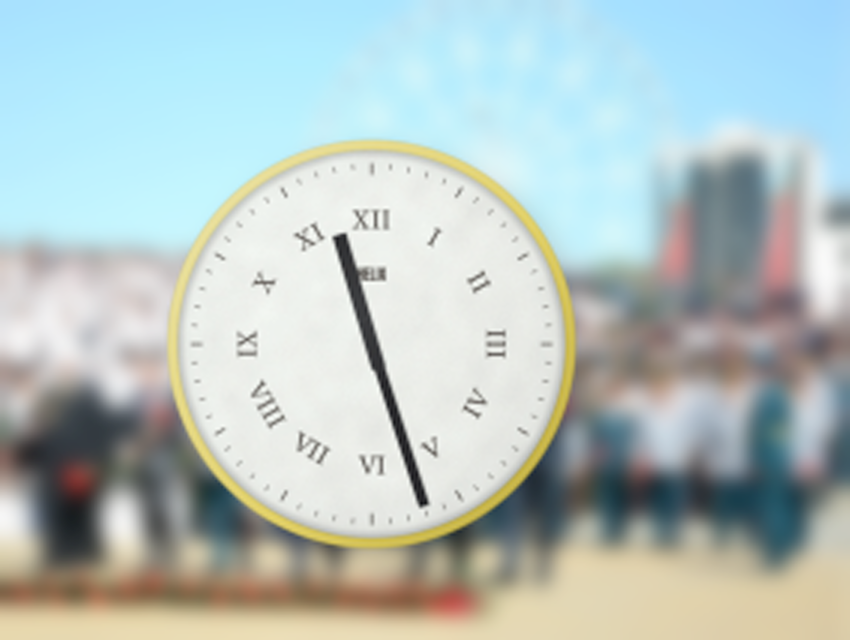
11:27
